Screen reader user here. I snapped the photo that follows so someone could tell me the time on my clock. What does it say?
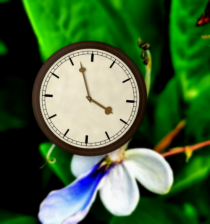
3:57
